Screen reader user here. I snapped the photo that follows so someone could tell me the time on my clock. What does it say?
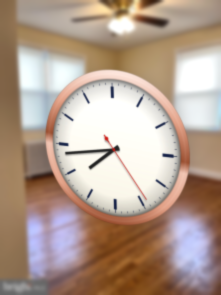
7:43:24
